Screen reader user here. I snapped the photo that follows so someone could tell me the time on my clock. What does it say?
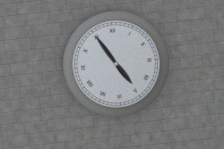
4:55
